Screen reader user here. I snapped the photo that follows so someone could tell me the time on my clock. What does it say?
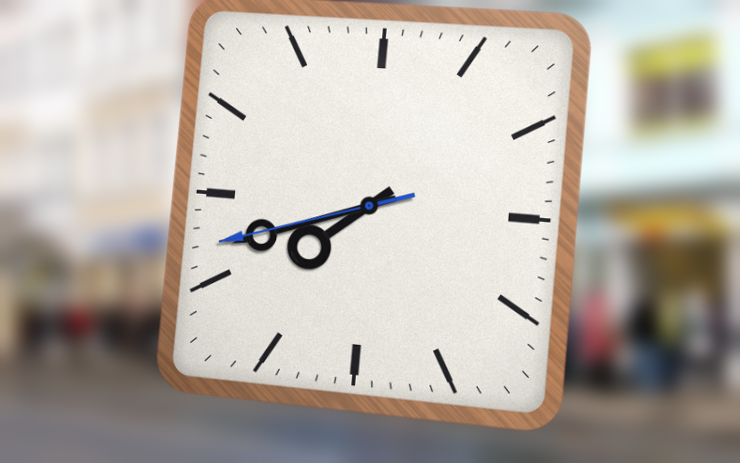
7:41:42
